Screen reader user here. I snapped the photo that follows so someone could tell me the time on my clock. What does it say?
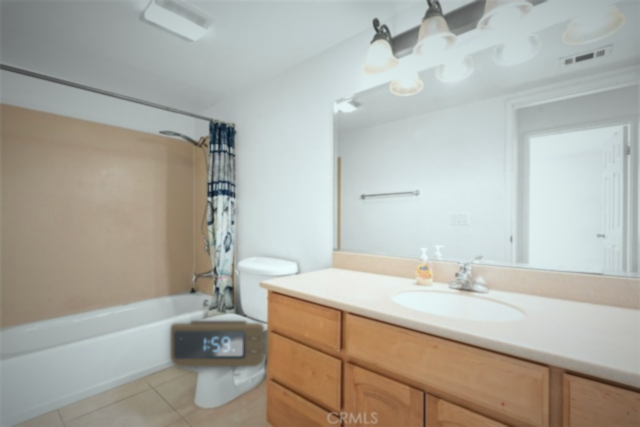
1:59
